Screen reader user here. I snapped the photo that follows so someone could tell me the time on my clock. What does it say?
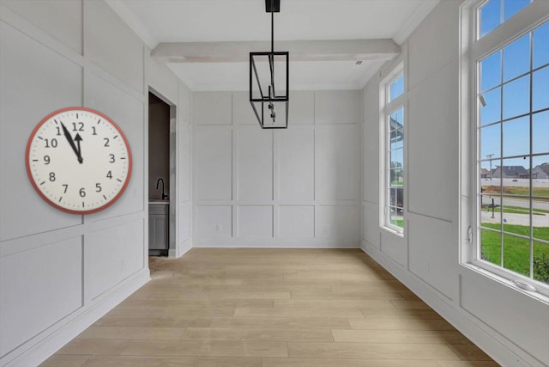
11:56
